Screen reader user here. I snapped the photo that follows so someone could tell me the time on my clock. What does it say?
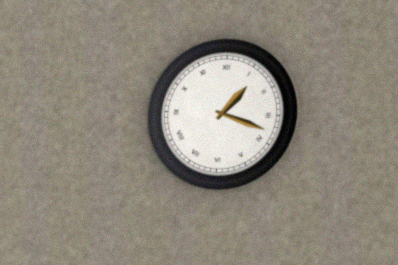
1:18
